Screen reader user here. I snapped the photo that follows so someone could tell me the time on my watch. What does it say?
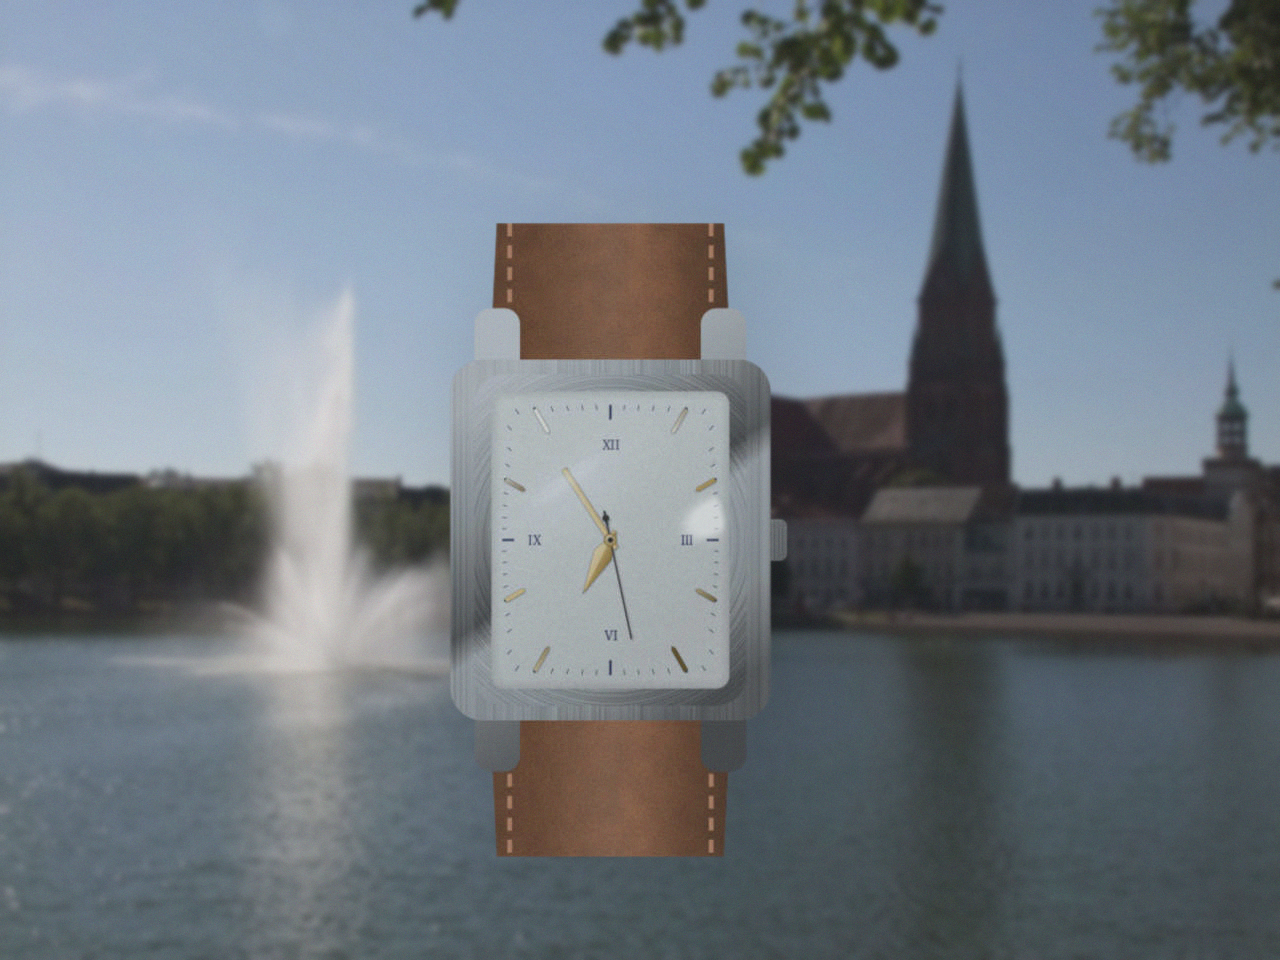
6:54:28
